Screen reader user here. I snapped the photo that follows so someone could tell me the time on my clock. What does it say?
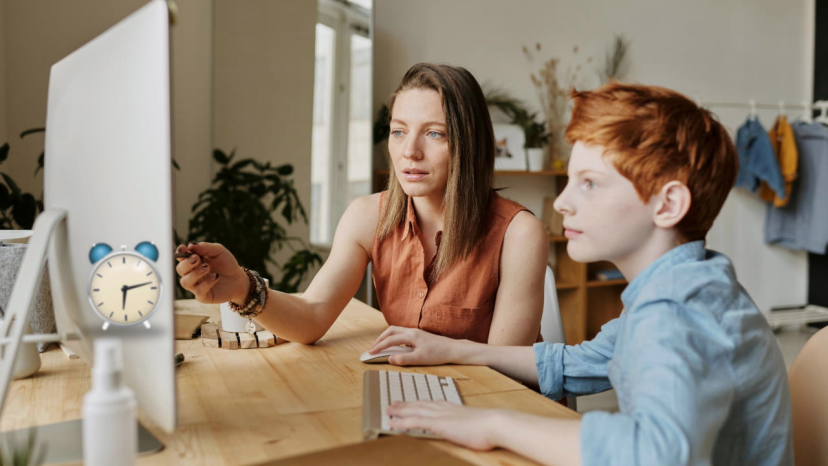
6:13
